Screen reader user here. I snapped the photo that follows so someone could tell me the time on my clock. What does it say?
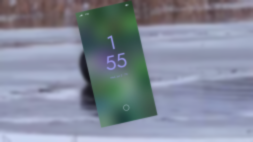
1:55
